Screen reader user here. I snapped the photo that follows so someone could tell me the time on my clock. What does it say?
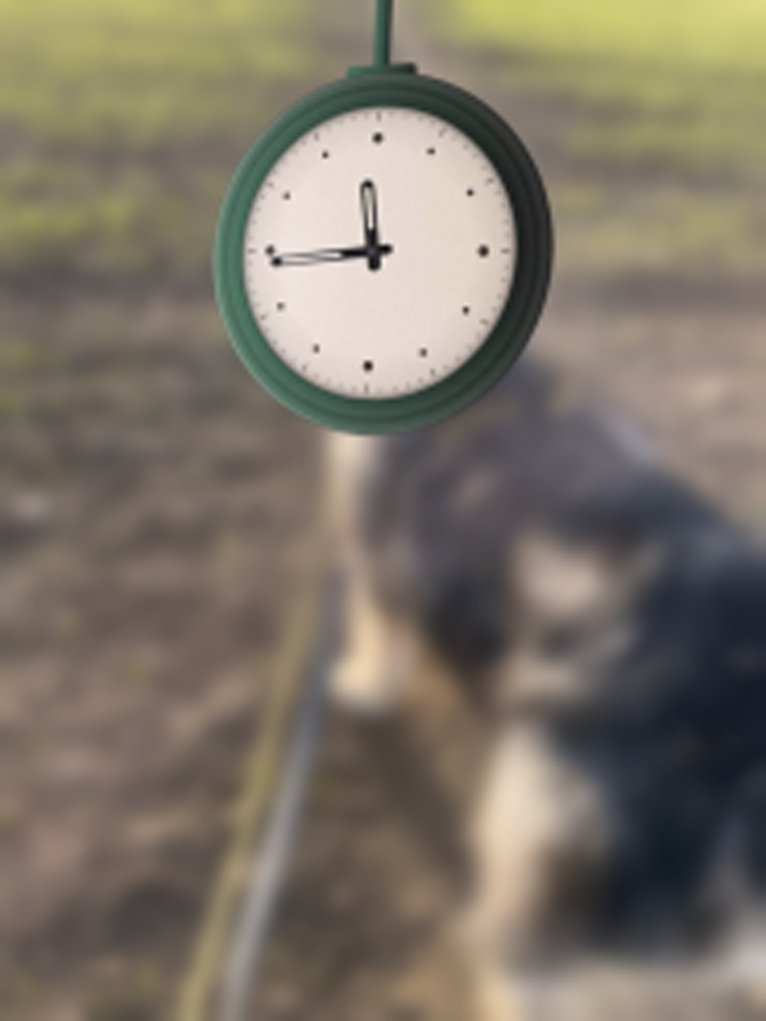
11:44
